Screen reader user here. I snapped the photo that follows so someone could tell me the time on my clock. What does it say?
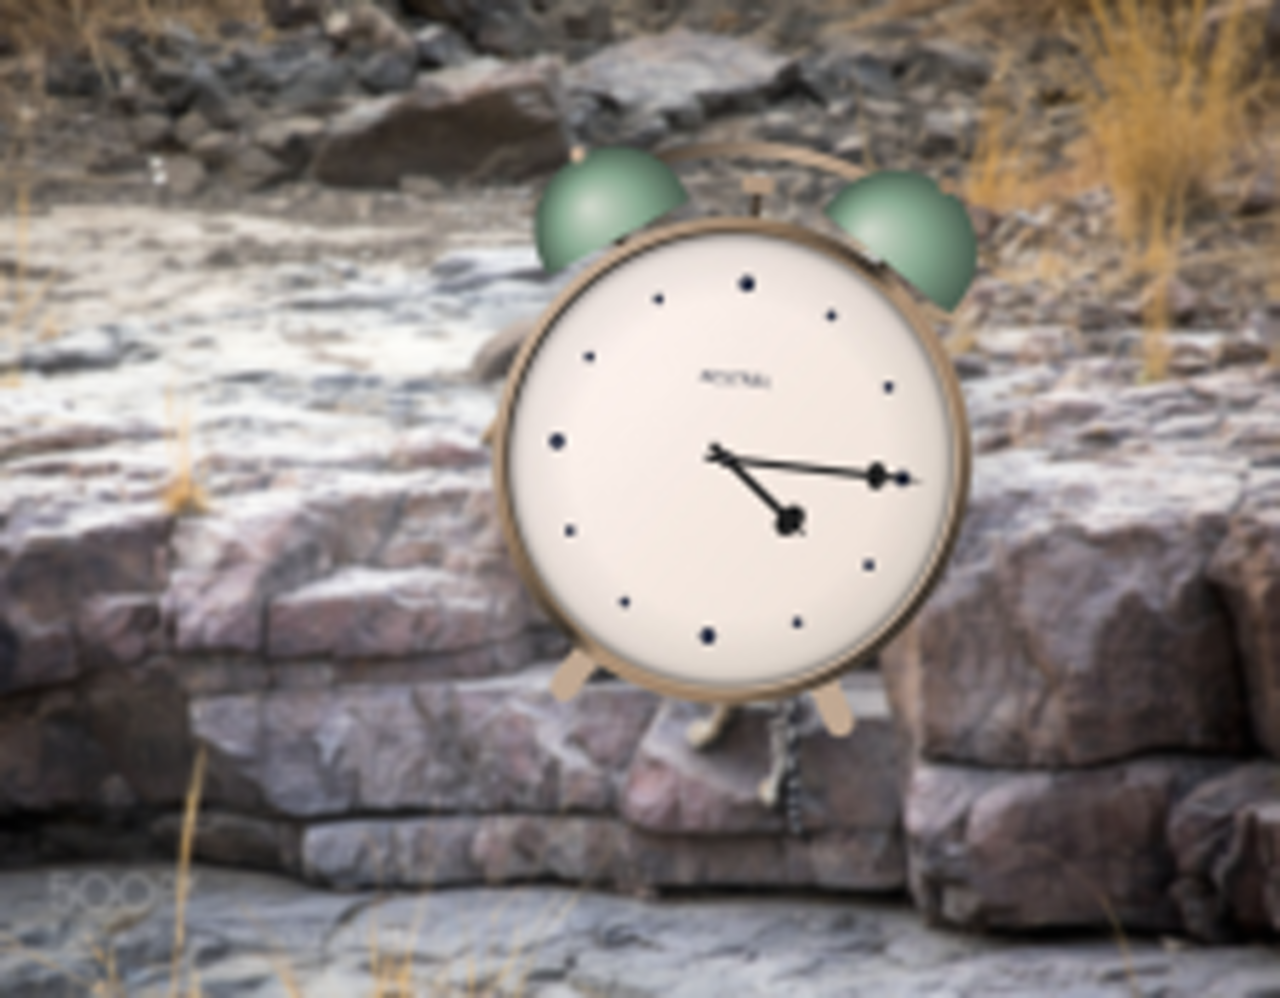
4:15
